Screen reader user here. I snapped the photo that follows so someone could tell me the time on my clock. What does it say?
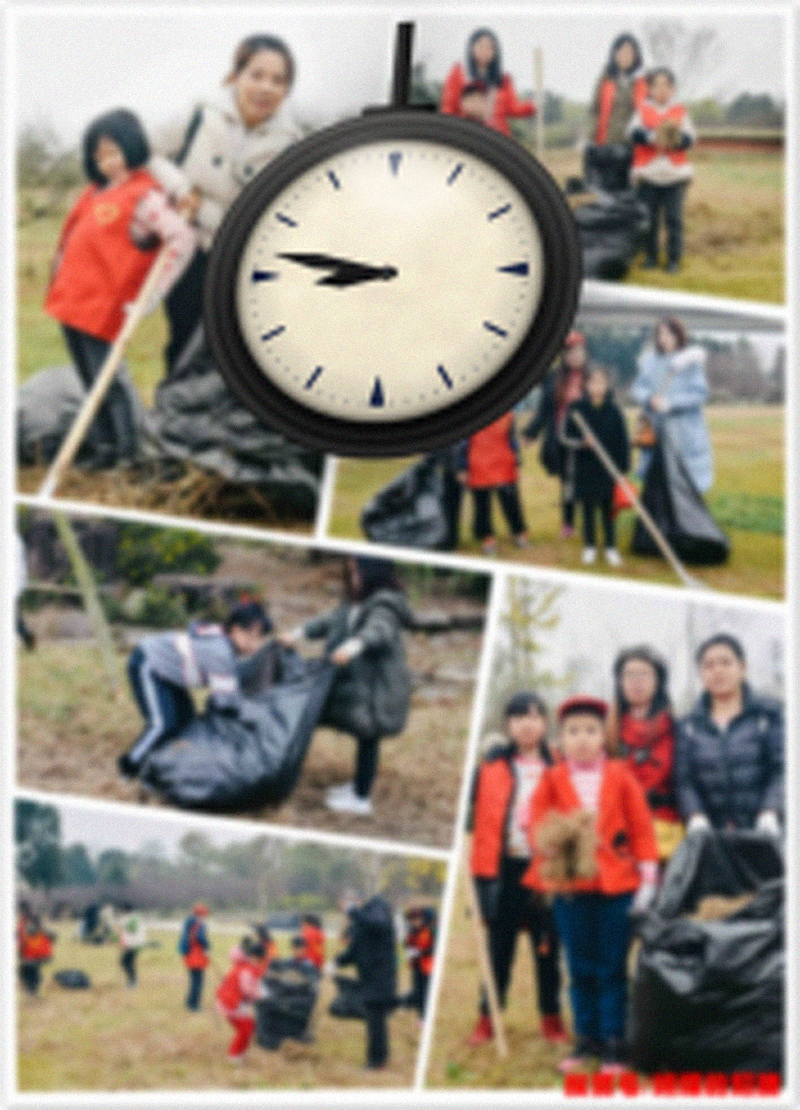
8:47
